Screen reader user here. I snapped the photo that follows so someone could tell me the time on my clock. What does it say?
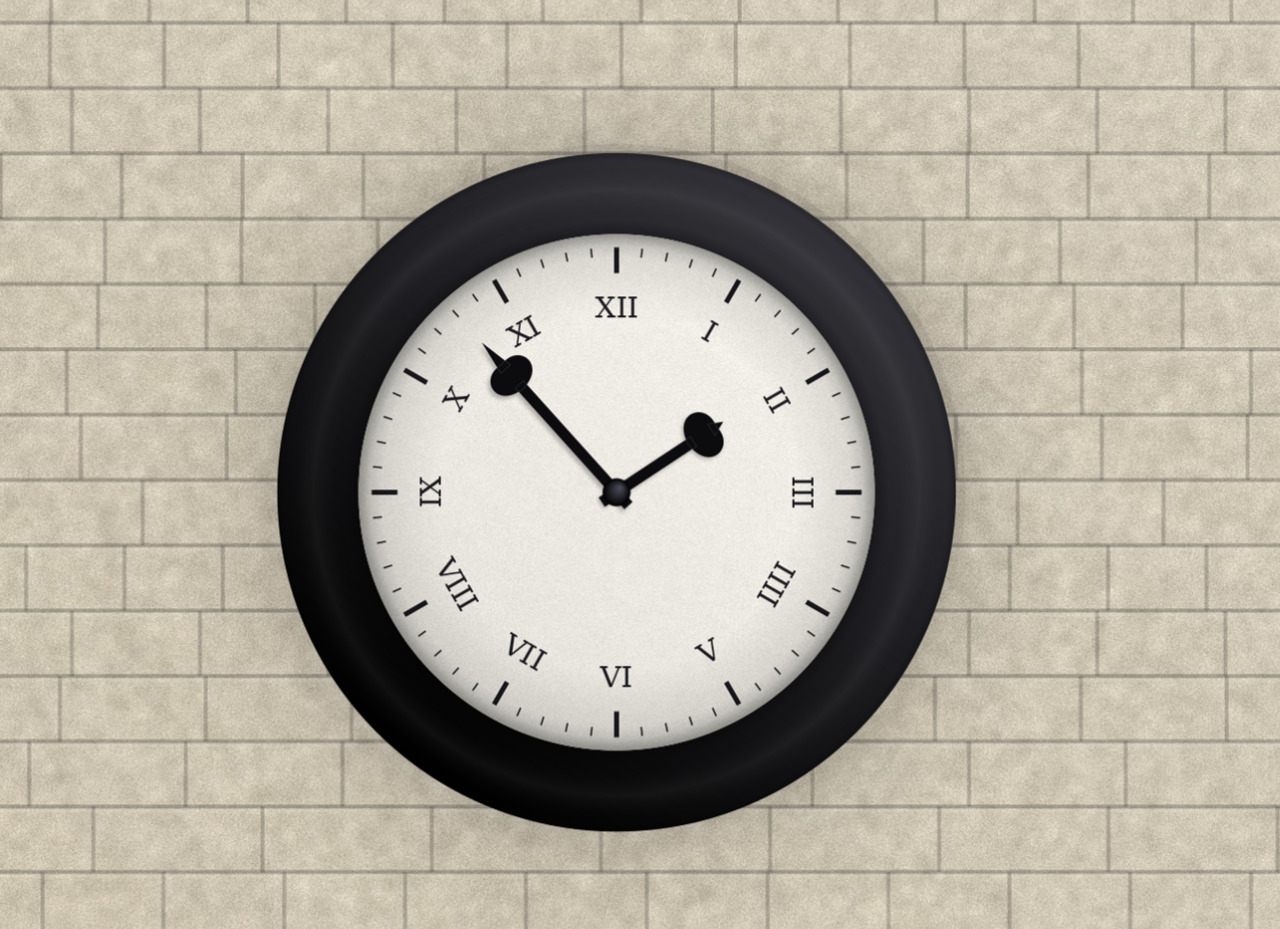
1:53
